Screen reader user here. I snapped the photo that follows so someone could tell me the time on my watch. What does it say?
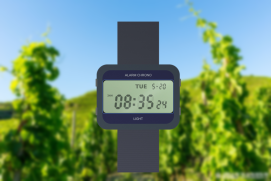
8:35:24
